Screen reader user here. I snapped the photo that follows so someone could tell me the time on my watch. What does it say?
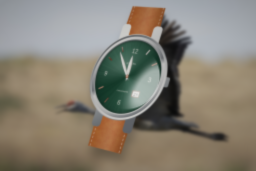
11:54
